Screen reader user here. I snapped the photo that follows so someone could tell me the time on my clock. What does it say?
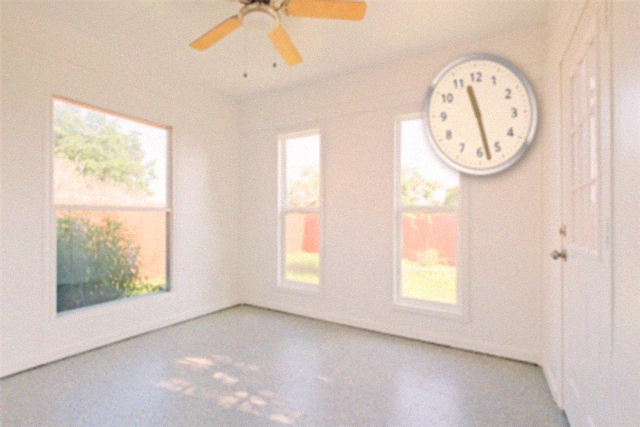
11:28
